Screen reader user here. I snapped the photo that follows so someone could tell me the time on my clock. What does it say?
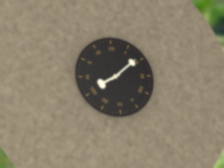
8:09
